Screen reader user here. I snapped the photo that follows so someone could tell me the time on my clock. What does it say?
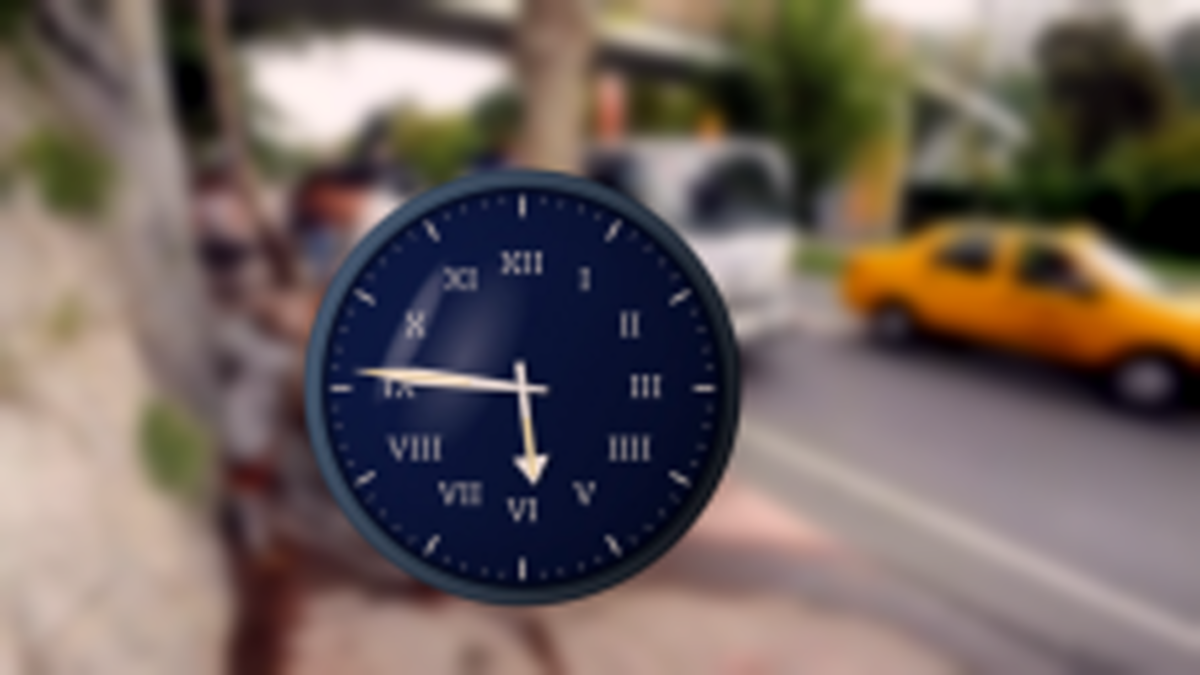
5:46
